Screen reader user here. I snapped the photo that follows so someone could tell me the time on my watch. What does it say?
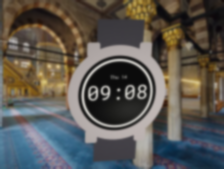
9:08
